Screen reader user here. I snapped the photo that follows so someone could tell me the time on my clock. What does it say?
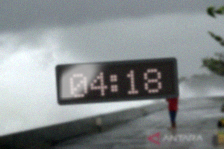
4:18
